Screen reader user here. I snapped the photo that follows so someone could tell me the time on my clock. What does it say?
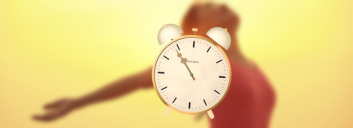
10:54
